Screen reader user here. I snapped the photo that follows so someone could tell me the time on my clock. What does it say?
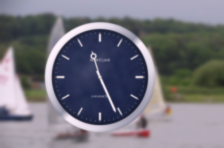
11:26
